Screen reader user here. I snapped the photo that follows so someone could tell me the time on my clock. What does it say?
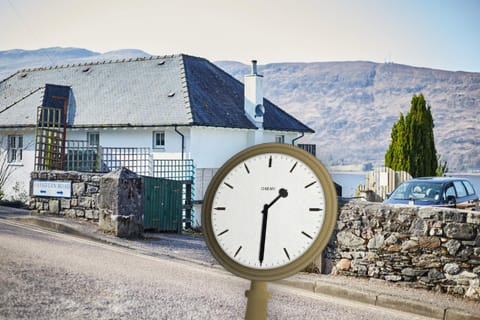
1:30
